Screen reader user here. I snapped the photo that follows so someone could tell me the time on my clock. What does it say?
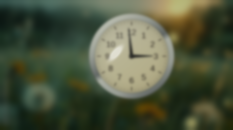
2:59
